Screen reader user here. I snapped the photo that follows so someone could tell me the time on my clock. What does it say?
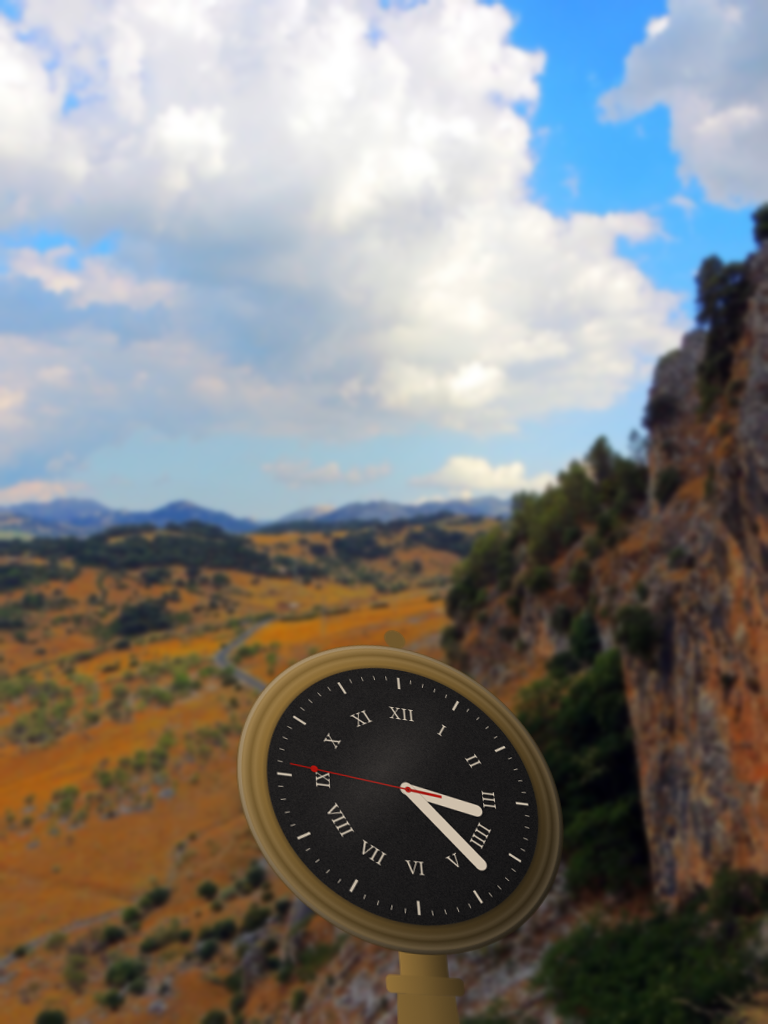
3:22:46
